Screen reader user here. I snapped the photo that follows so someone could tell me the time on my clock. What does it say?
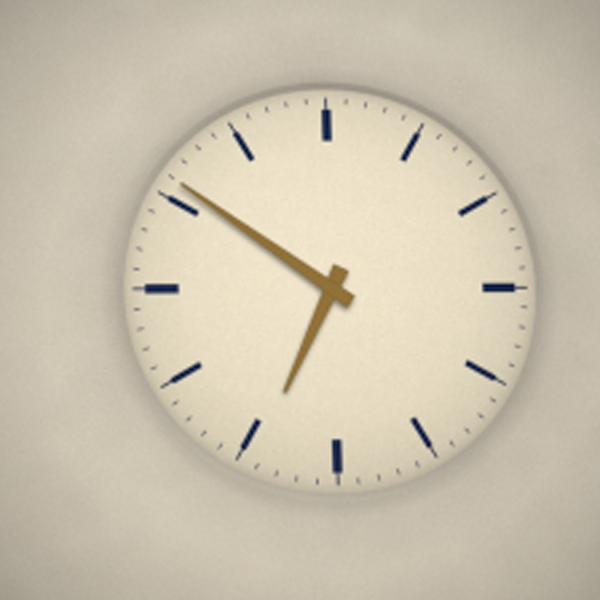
6:51
